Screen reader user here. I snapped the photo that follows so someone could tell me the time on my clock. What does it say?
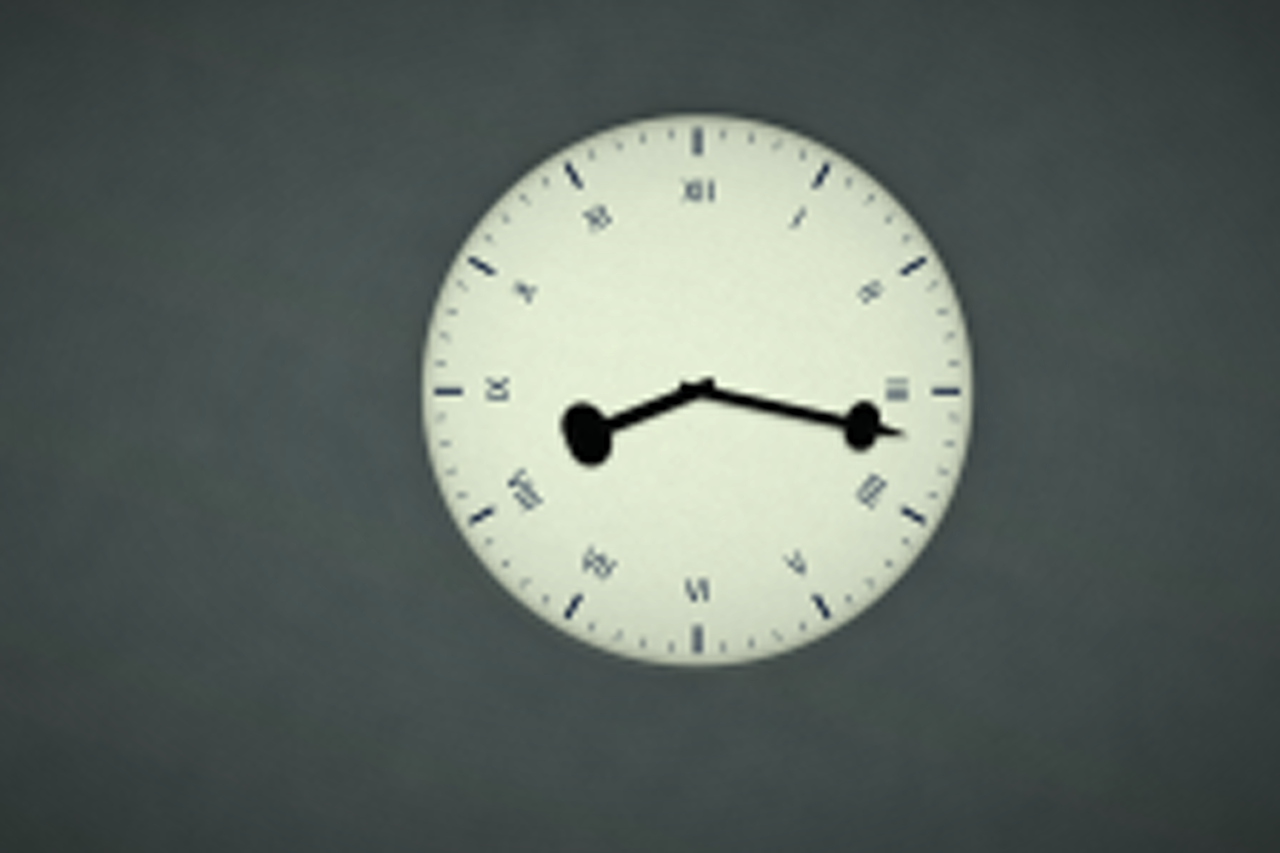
8:17
